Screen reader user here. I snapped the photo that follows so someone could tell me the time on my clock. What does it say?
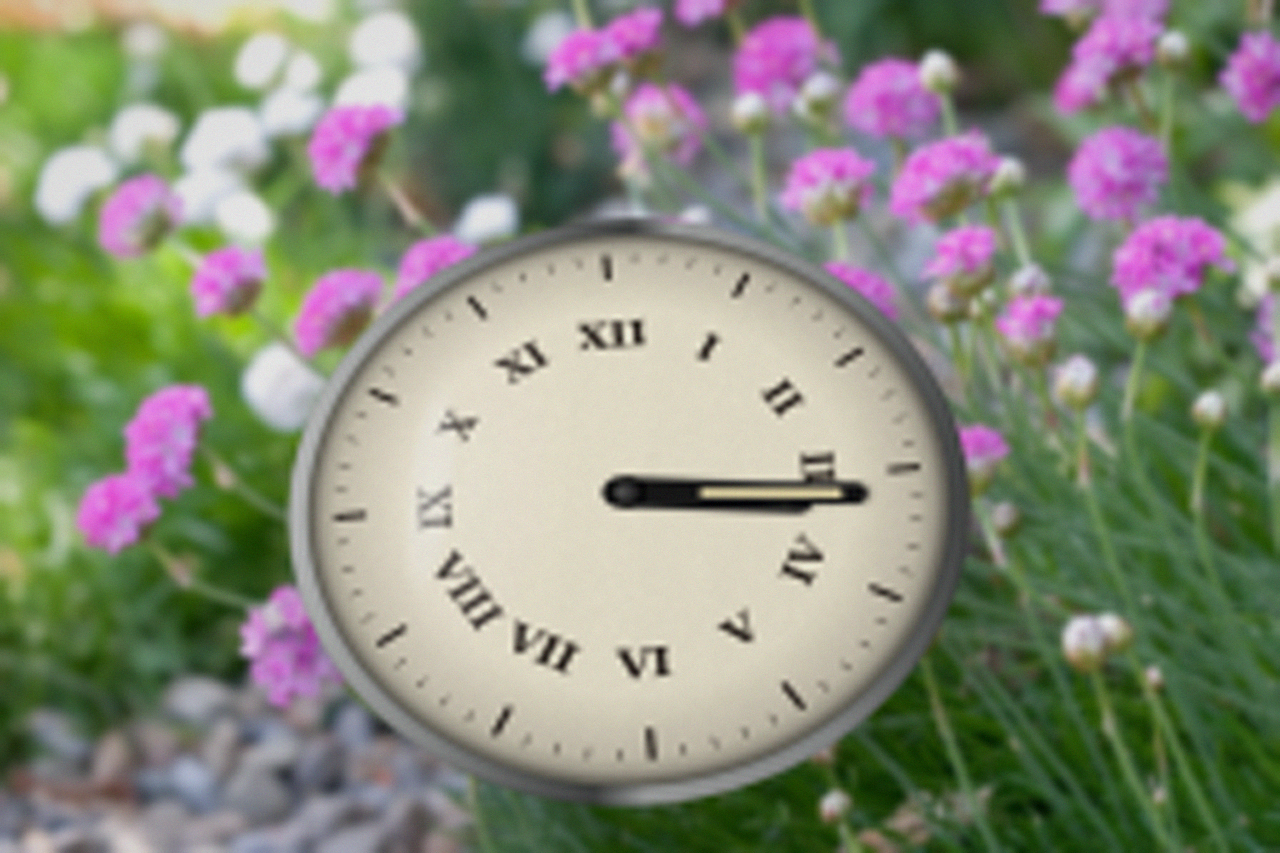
3:16
